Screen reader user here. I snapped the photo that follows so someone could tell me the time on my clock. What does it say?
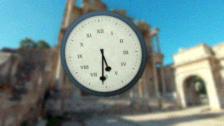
5:31
